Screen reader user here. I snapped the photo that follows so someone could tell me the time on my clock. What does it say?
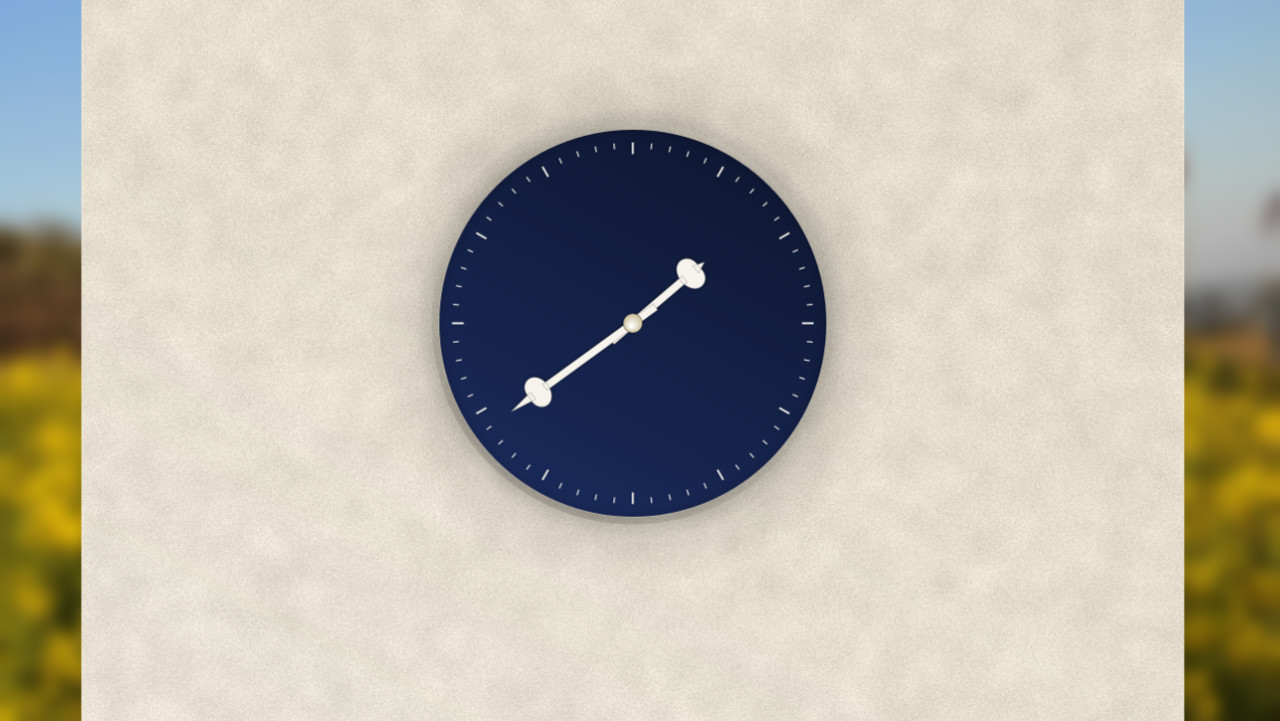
1:39
